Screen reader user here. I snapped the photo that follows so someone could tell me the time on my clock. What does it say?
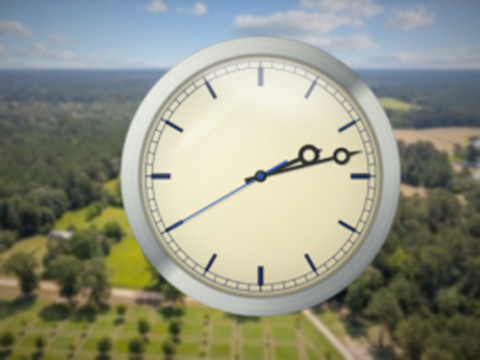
2:12:40
